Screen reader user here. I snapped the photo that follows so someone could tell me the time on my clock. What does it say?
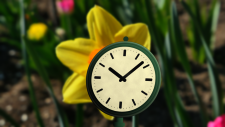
10:08
